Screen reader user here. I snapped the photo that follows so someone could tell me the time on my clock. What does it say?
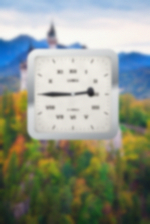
2:45
